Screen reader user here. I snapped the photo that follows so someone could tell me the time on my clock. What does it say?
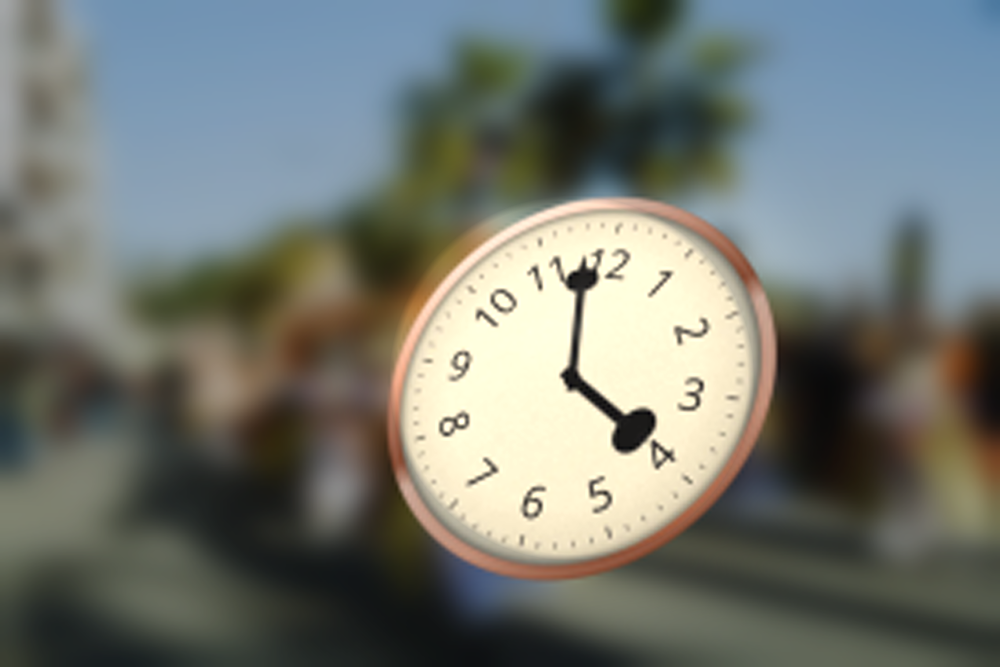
3:58
